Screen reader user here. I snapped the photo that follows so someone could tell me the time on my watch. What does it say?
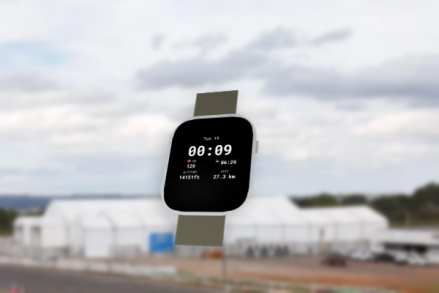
0:09
